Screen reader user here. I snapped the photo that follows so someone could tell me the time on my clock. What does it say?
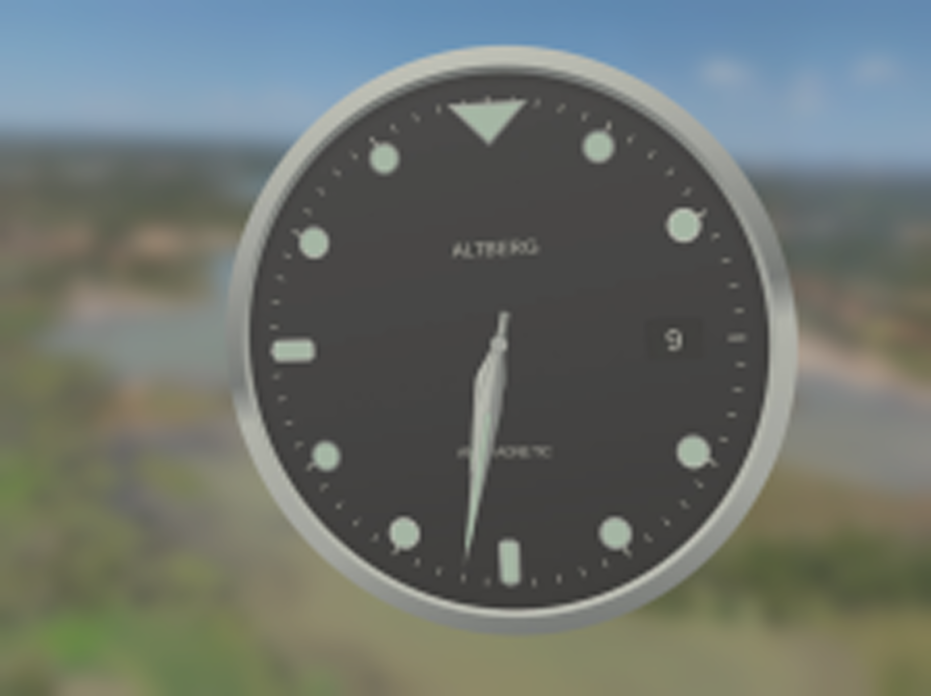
6:32
